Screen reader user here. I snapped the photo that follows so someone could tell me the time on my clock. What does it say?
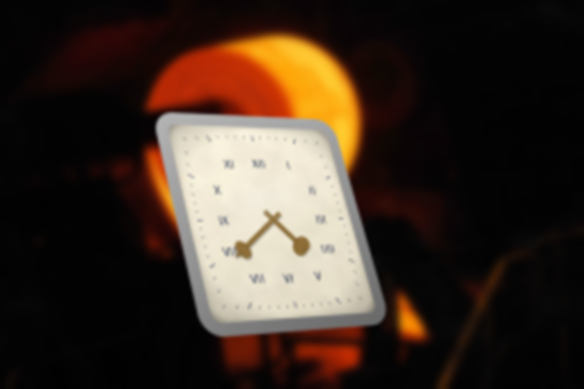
4:39
